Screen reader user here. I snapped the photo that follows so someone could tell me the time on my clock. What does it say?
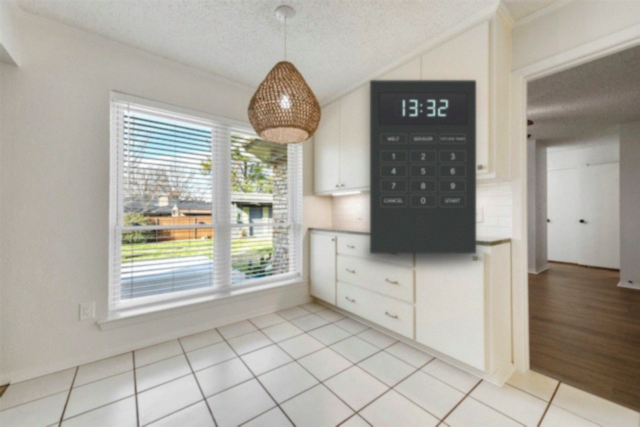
13:32
